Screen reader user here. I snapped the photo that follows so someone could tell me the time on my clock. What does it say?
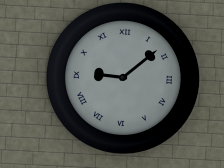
9:08
